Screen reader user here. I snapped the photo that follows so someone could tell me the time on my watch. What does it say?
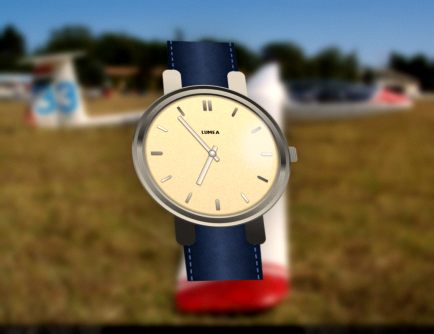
6:54
